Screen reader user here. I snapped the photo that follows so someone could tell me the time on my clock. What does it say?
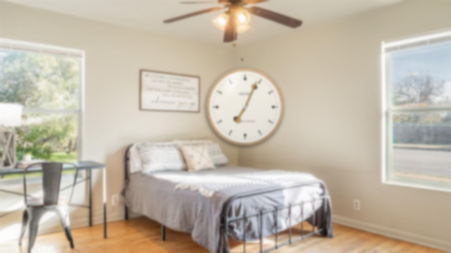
7:04
